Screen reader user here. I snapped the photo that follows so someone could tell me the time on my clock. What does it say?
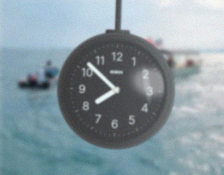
7:52
